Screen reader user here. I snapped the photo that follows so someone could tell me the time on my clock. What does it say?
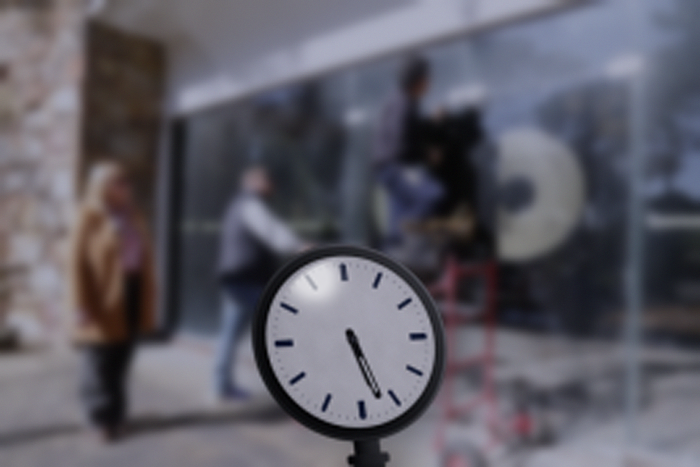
5:27
